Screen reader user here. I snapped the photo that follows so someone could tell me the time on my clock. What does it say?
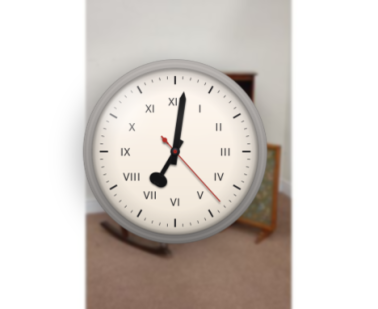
7:01:23
